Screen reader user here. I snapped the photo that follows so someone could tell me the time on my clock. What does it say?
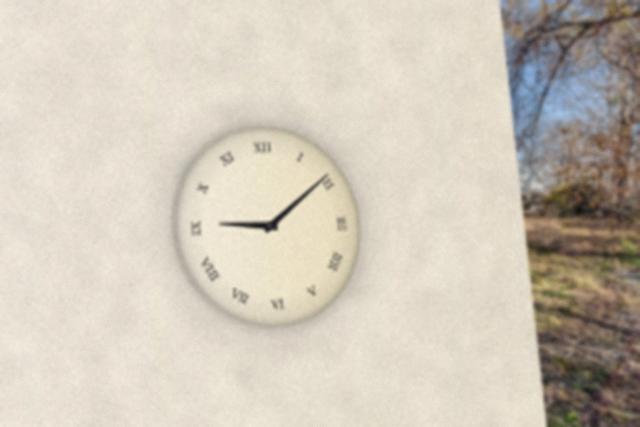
9:09
